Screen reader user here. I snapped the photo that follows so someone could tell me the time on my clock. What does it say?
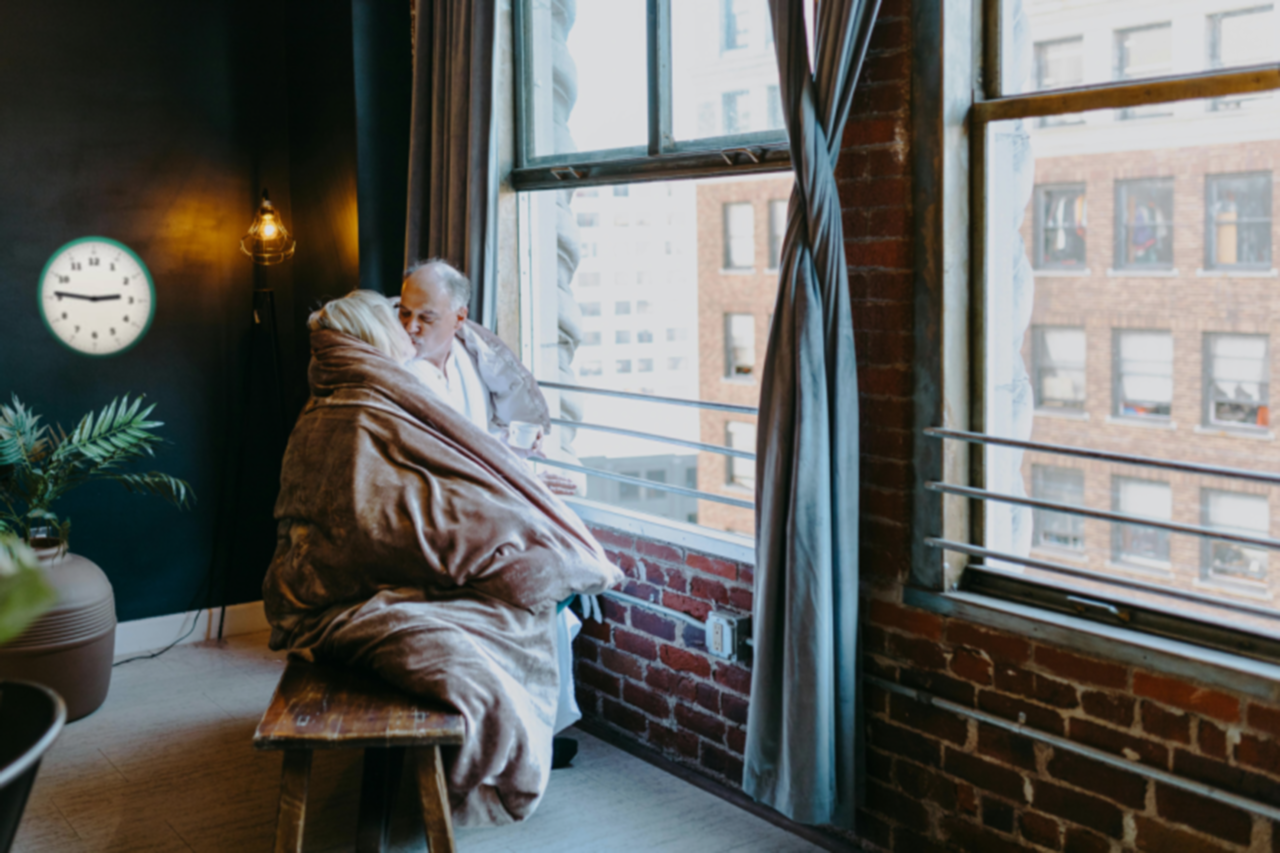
2:46
